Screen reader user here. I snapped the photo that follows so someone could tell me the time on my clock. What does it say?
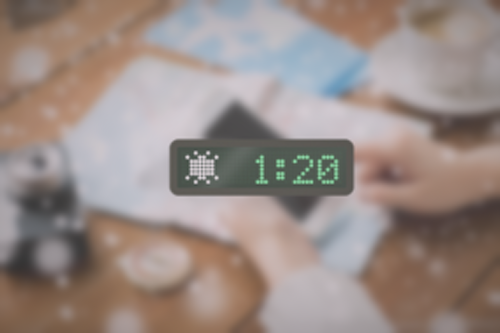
1:20
